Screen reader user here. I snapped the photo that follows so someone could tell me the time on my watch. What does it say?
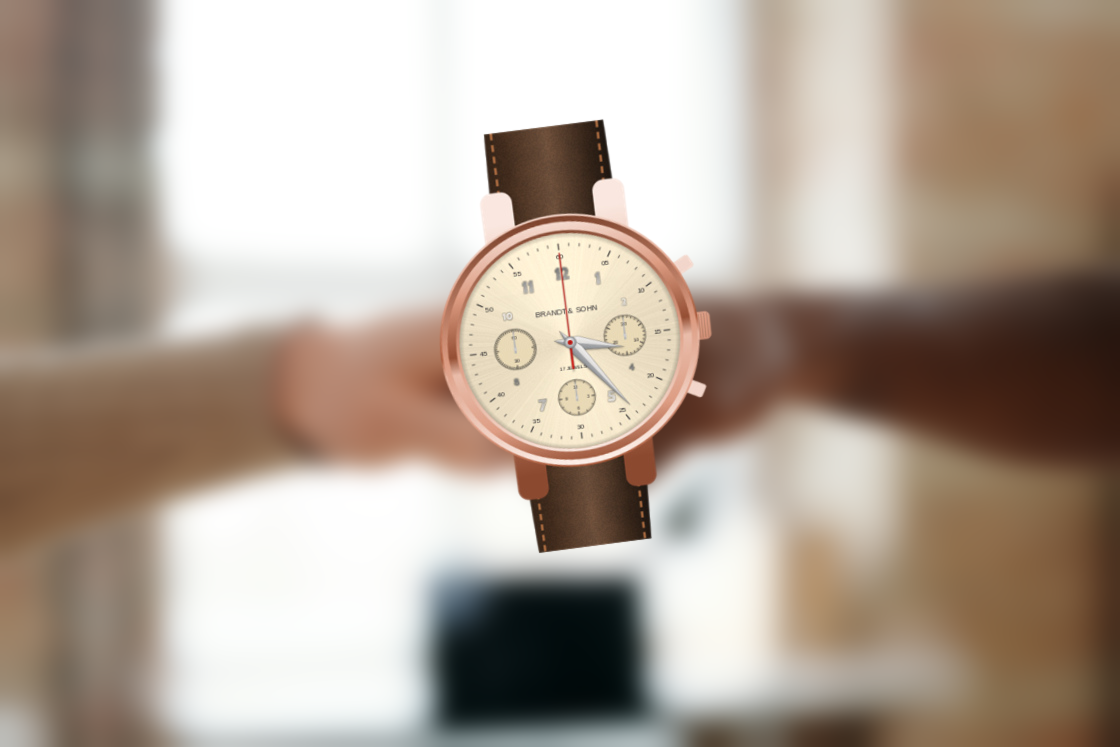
3:24
